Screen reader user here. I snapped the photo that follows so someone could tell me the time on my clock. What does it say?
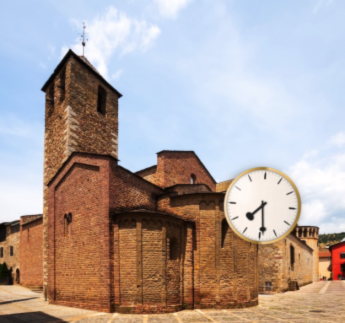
7:29
